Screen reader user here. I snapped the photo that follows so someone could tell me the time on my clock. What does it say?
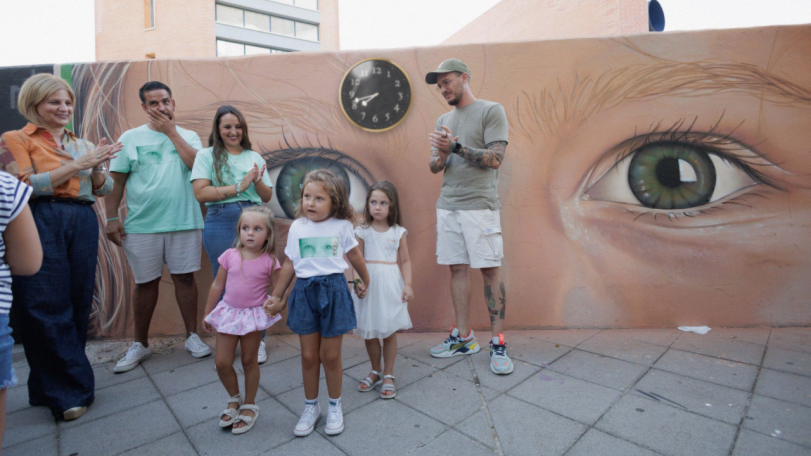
7:42
